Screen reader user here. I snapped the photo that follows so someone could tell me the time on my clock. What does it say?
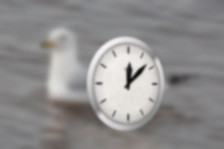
12:08
